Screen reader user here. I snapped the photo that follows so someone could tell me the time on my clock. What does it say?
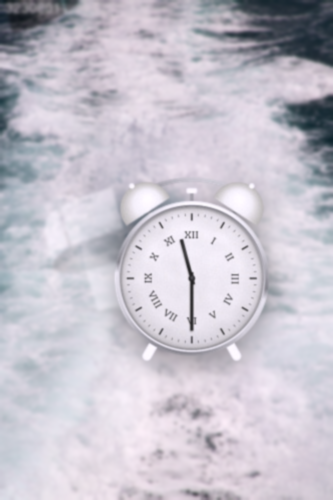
11:30
